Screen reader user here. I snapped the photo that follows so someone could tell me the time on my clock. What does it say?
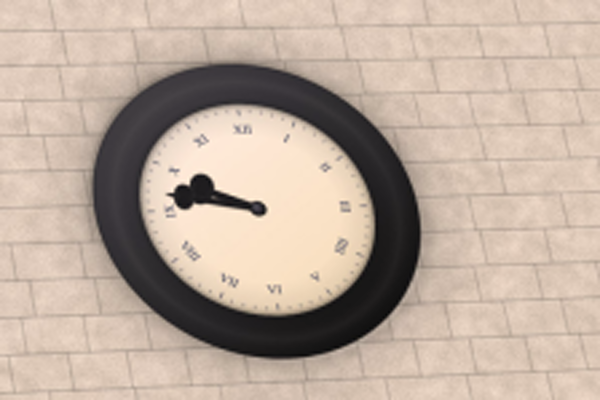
9:47
